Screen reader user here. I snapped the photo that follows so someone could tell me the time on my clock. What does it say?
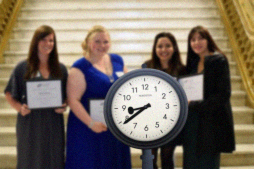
8:39
